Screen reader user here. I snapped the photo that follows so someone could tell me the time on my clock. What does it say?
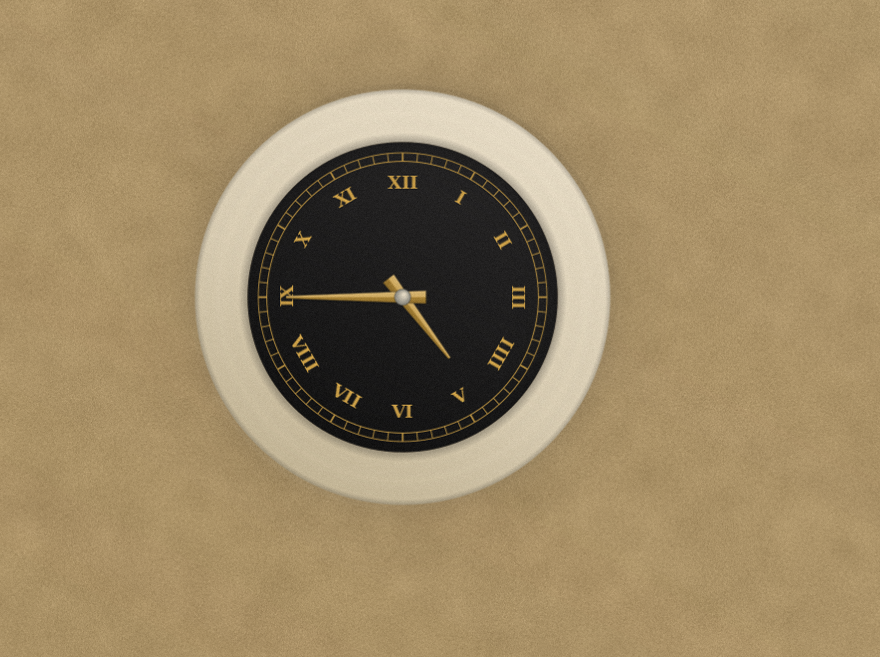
4:45
